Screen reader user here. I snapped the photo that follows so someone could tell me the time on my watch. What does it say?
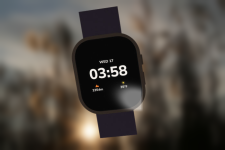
3:58
